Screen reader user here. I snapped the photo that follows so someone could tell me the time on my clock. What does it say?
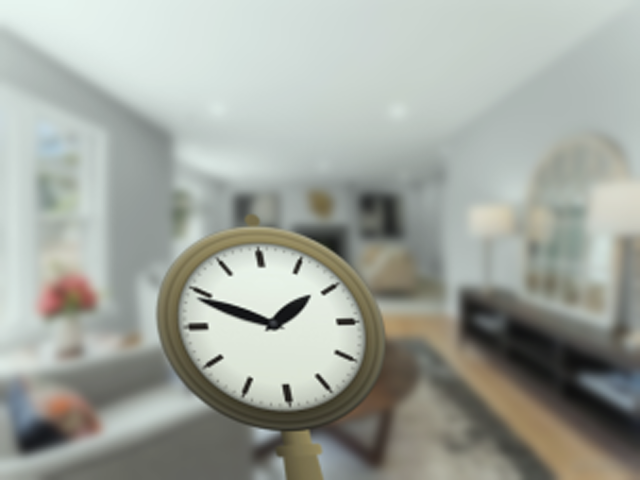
1:49
